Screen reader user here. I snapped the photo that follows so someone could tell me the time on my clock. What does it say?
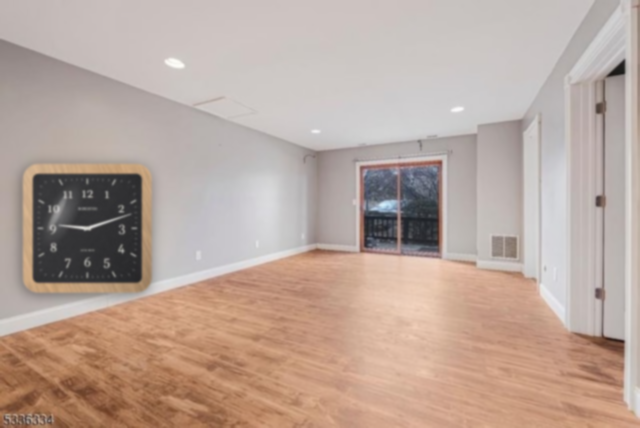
9:12
